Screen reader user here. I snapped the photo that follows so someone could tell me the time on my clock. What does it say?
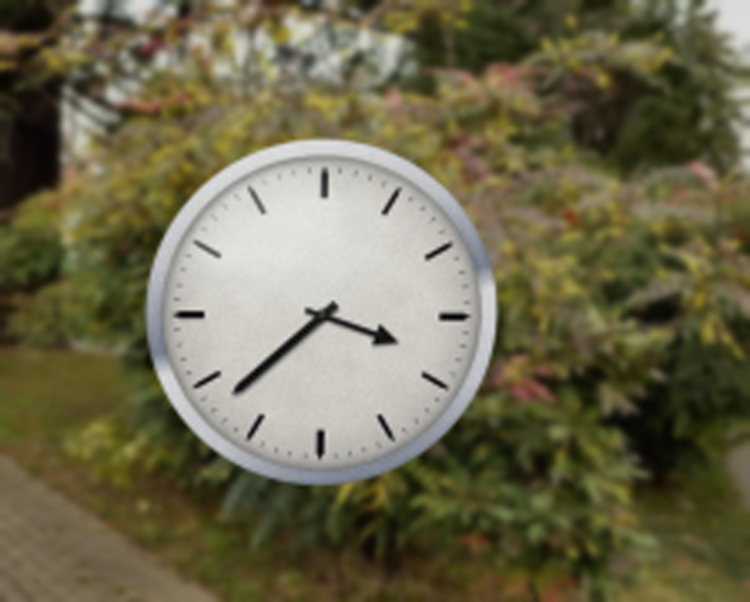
3:38
